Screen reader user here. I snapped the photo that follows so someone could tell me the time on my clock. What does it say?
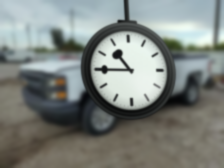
10:45
